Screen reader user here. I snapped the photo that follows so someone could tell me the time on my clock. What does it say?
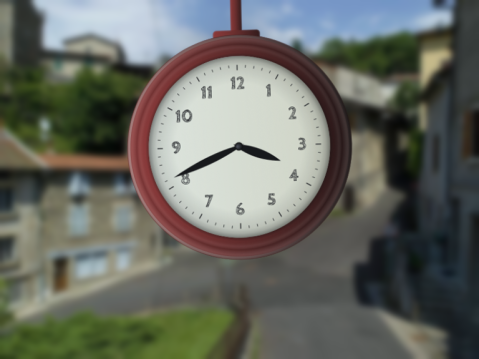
3:41
